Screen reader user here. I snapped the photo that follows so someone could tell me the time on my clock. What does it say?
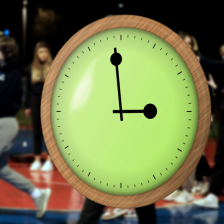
2:59
